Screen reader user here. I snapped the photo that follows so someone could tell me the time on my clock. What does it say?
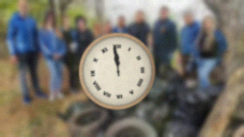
11:59
